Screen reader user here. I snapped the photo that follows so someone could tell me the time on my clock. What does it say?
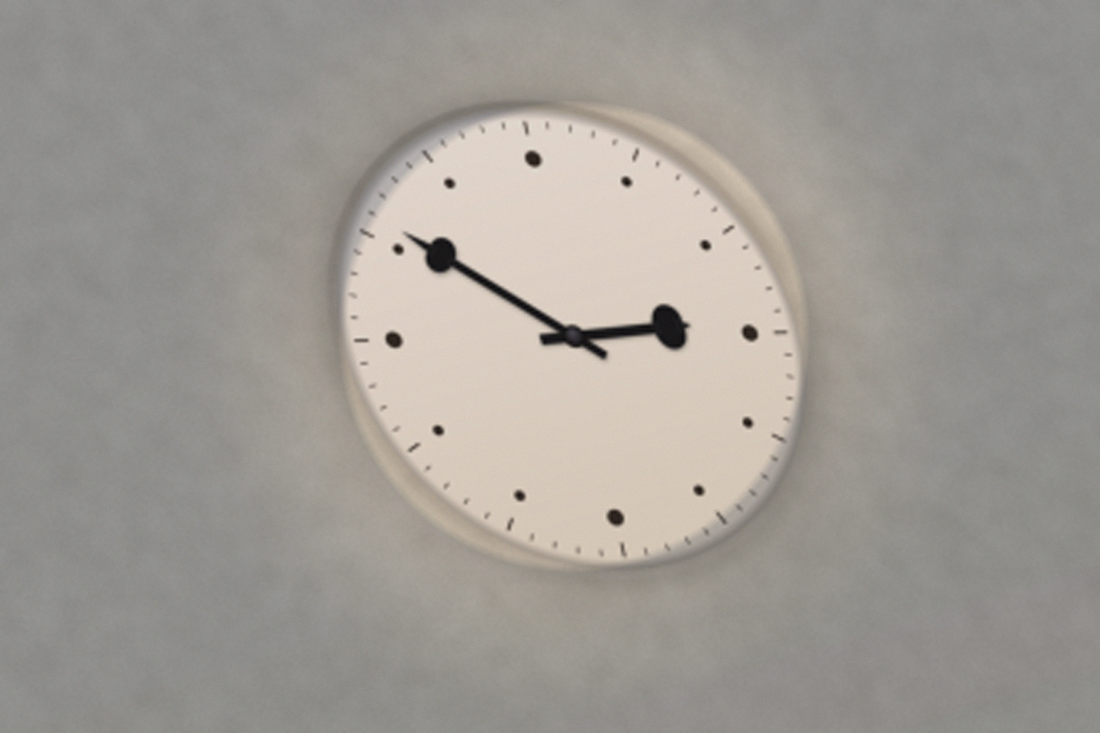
2:51
